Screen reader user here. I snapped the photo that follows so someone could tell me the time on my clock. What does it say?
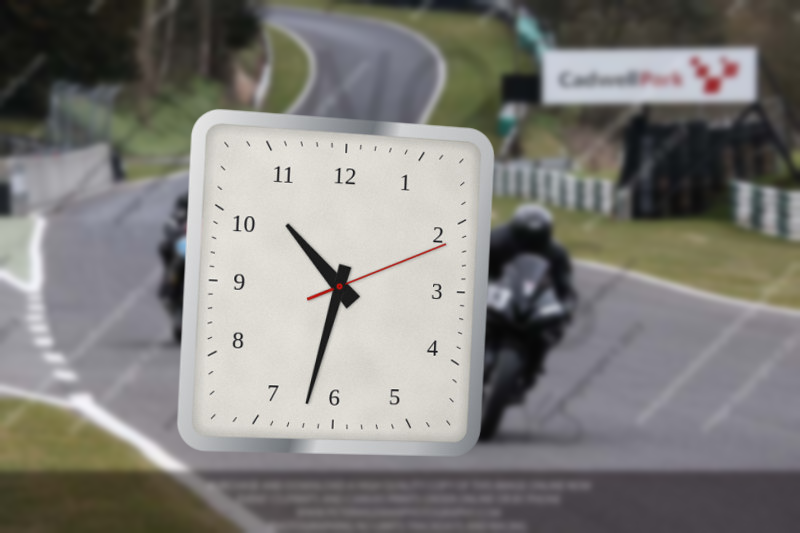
10:32:11
